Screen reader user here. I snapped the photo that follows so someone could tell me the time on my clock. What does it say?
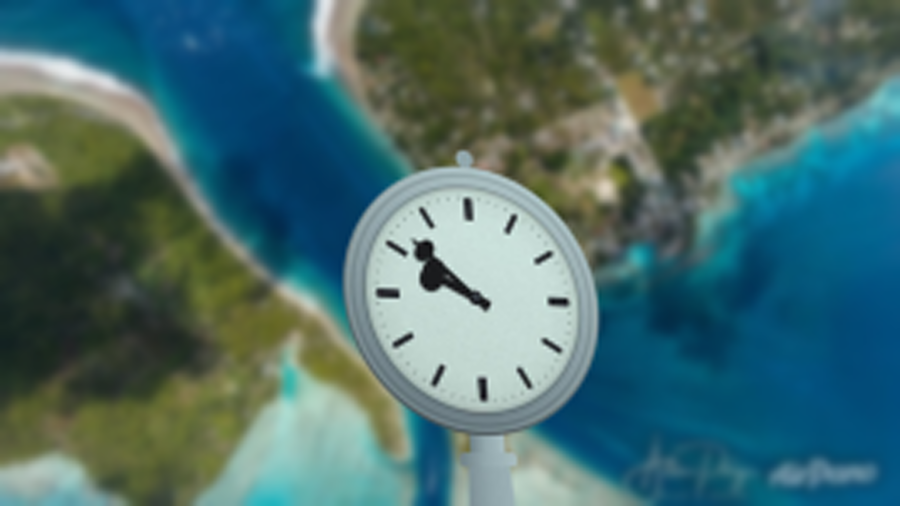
9:52
